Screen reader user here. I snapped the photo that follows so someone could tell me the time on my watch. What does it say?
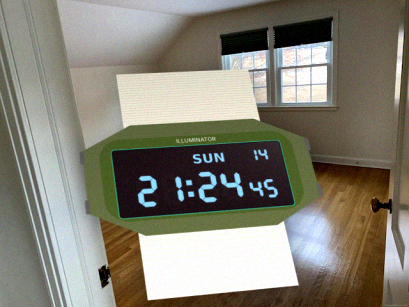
21:24:45
